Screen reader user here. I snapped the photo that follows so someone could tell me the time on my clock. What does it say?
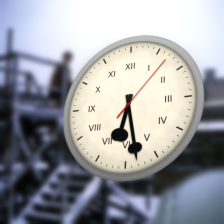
6:28:07
